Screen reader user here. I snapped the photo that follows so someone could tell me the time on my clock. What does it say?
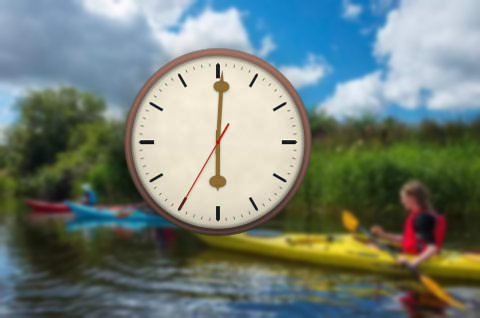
6:00:35
